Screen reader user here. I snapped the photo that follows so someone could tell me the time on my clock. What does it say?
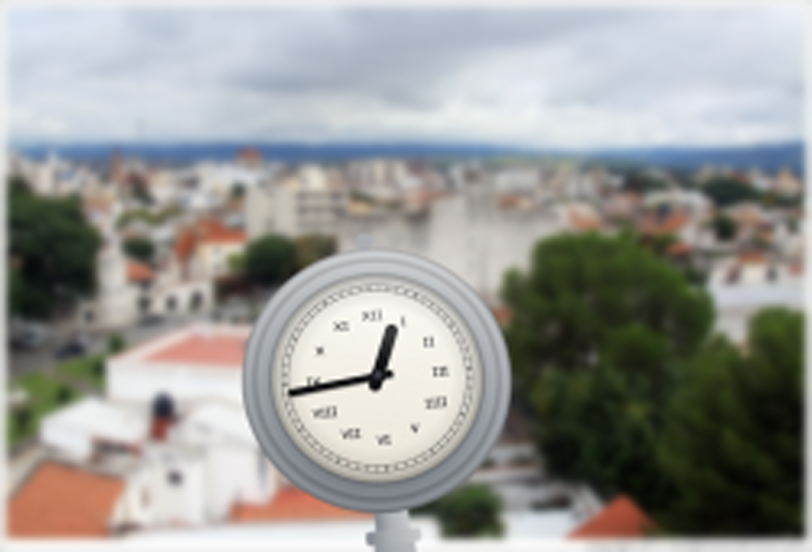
12:44
